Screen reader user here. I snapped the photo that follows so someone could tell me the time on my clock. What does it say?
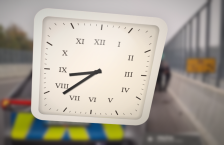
8:38
